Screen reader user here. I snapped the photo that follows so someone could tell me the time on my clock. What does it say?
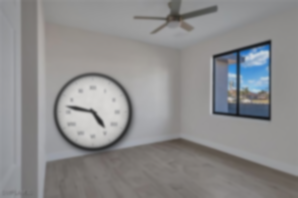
4:47
